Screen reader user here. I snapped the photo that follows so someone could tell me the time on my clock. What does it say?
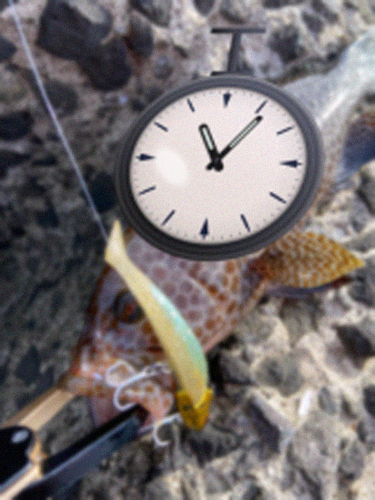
11:06
